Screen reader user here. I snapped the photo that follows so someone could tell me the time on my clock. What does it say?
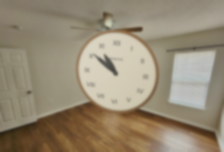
10:51
